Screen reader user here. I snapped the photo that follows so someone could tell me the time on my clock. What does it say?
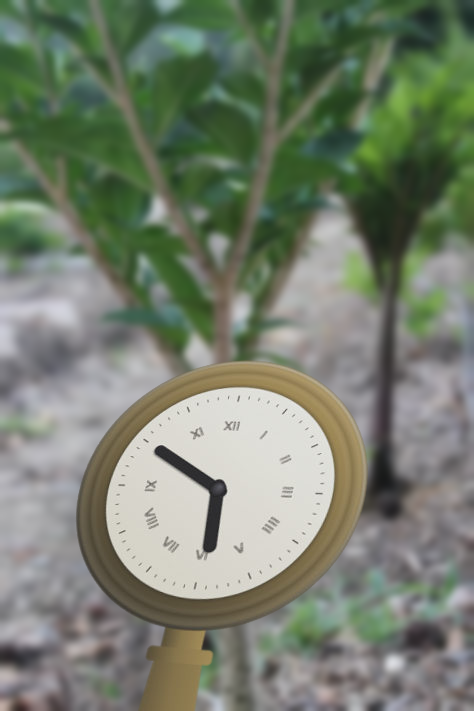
5:50
